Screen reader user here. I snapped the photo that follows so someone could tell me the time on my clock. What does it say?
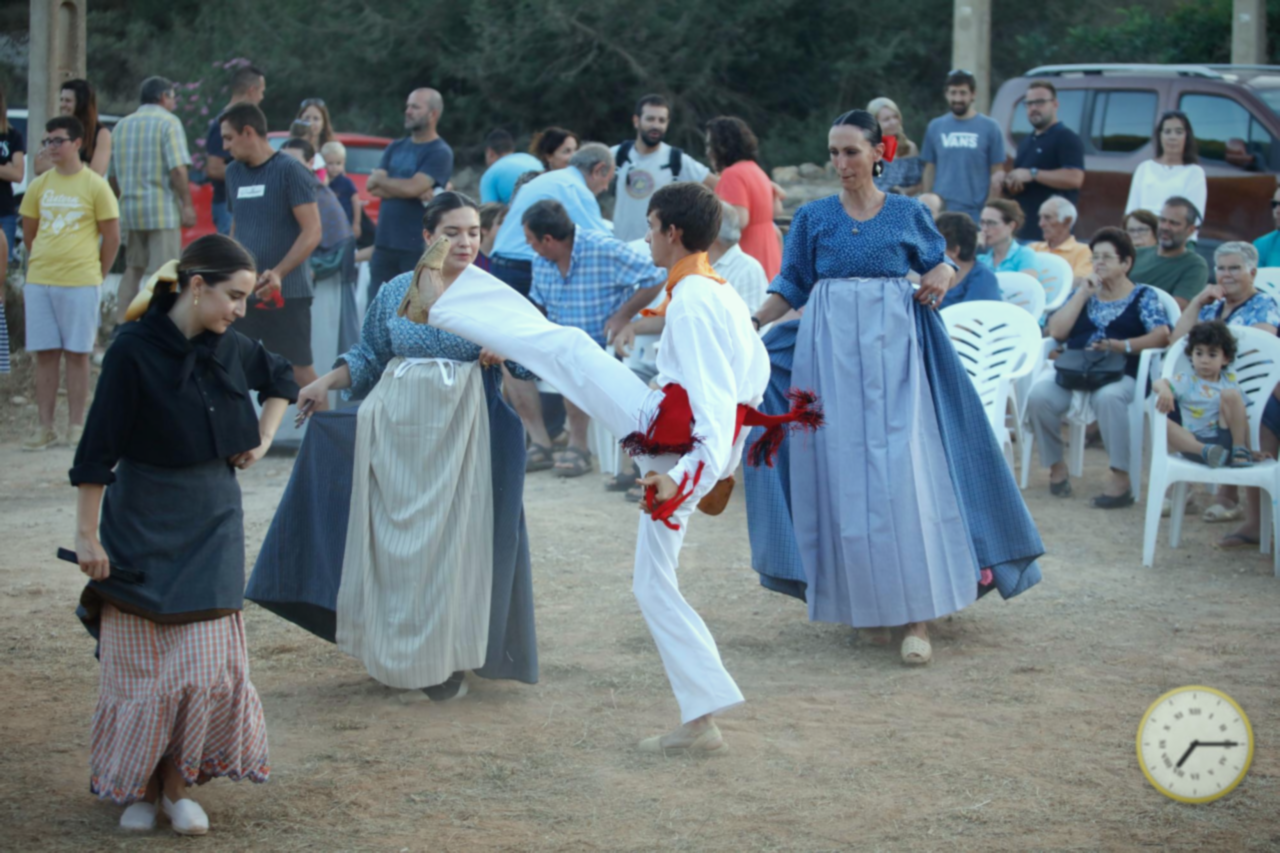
7:15
